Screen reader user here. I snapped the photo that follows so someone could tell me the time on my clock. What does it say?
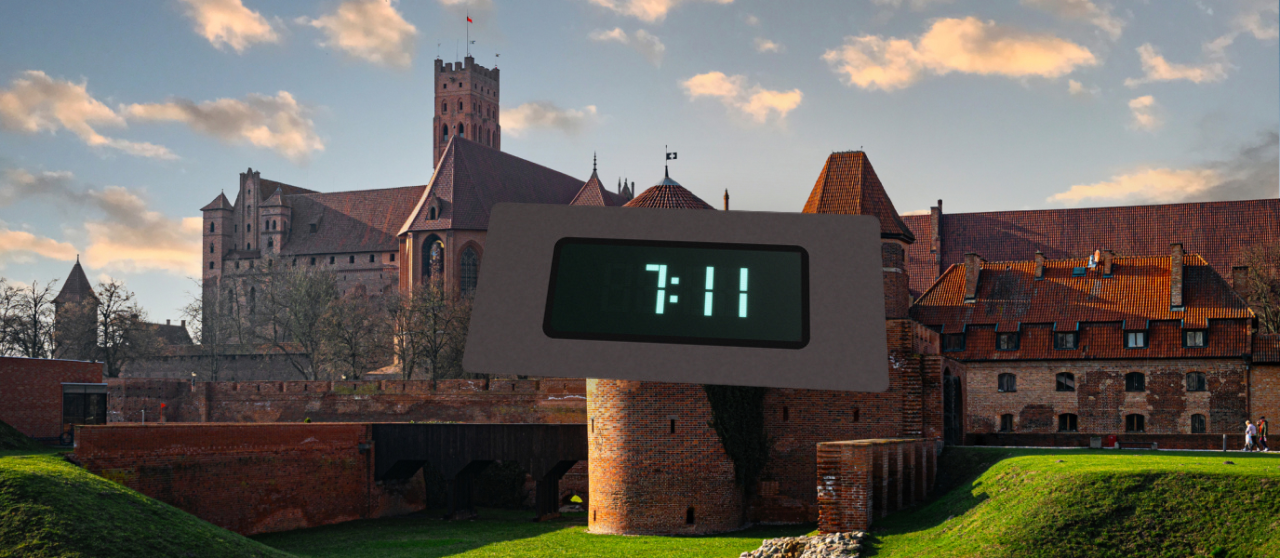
7:11
